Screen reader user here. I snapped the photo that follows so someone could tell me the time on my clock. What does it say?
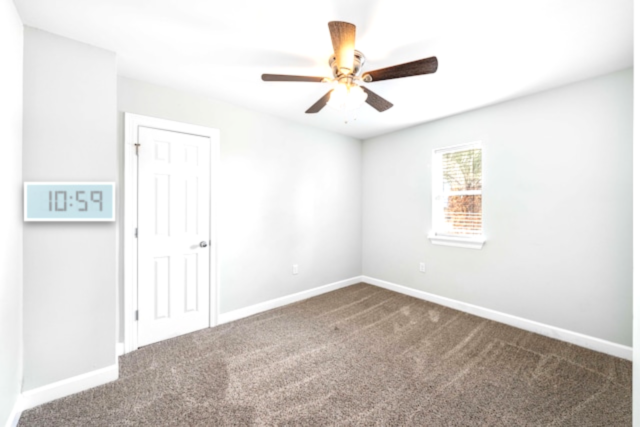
10:59
